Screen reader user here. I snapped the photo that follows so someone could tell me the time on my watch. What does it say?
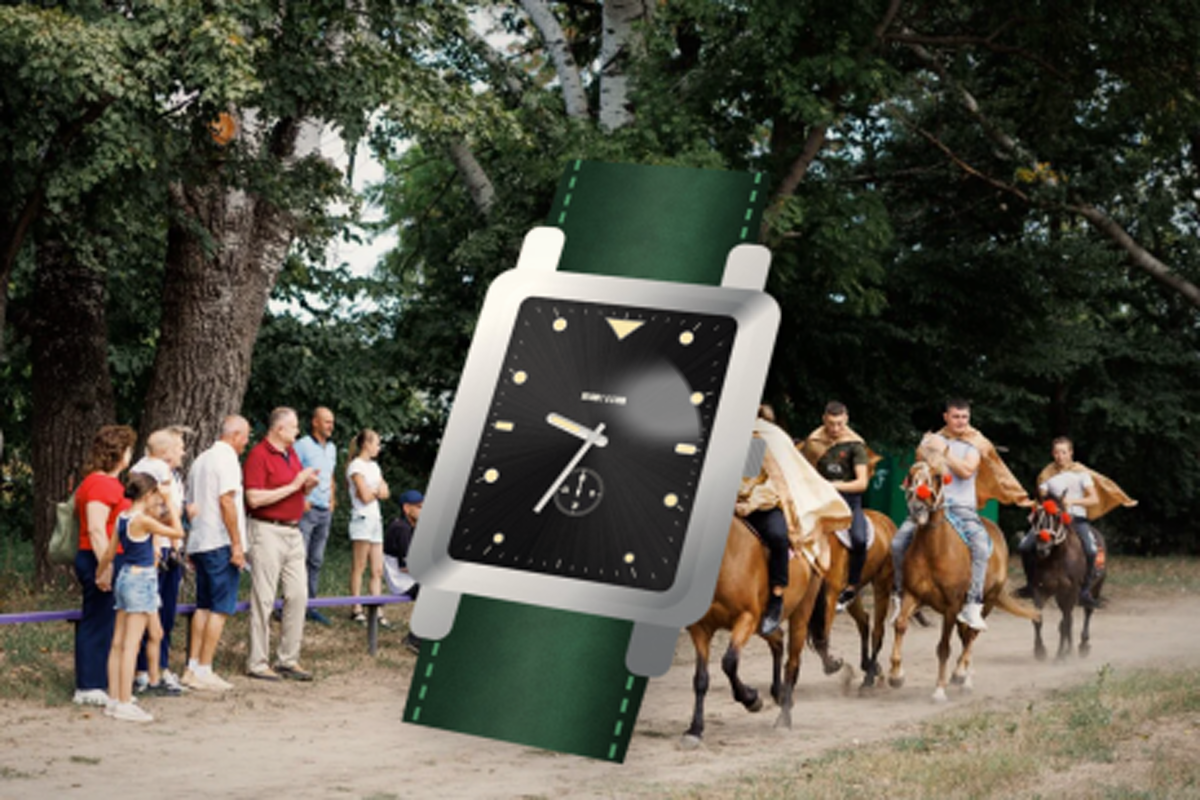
9:34
